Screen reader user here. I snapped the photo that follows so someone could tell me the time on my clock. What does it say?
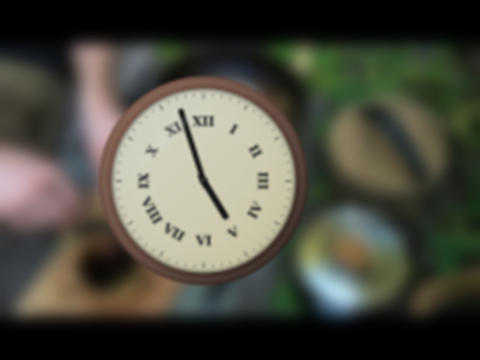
4:57
